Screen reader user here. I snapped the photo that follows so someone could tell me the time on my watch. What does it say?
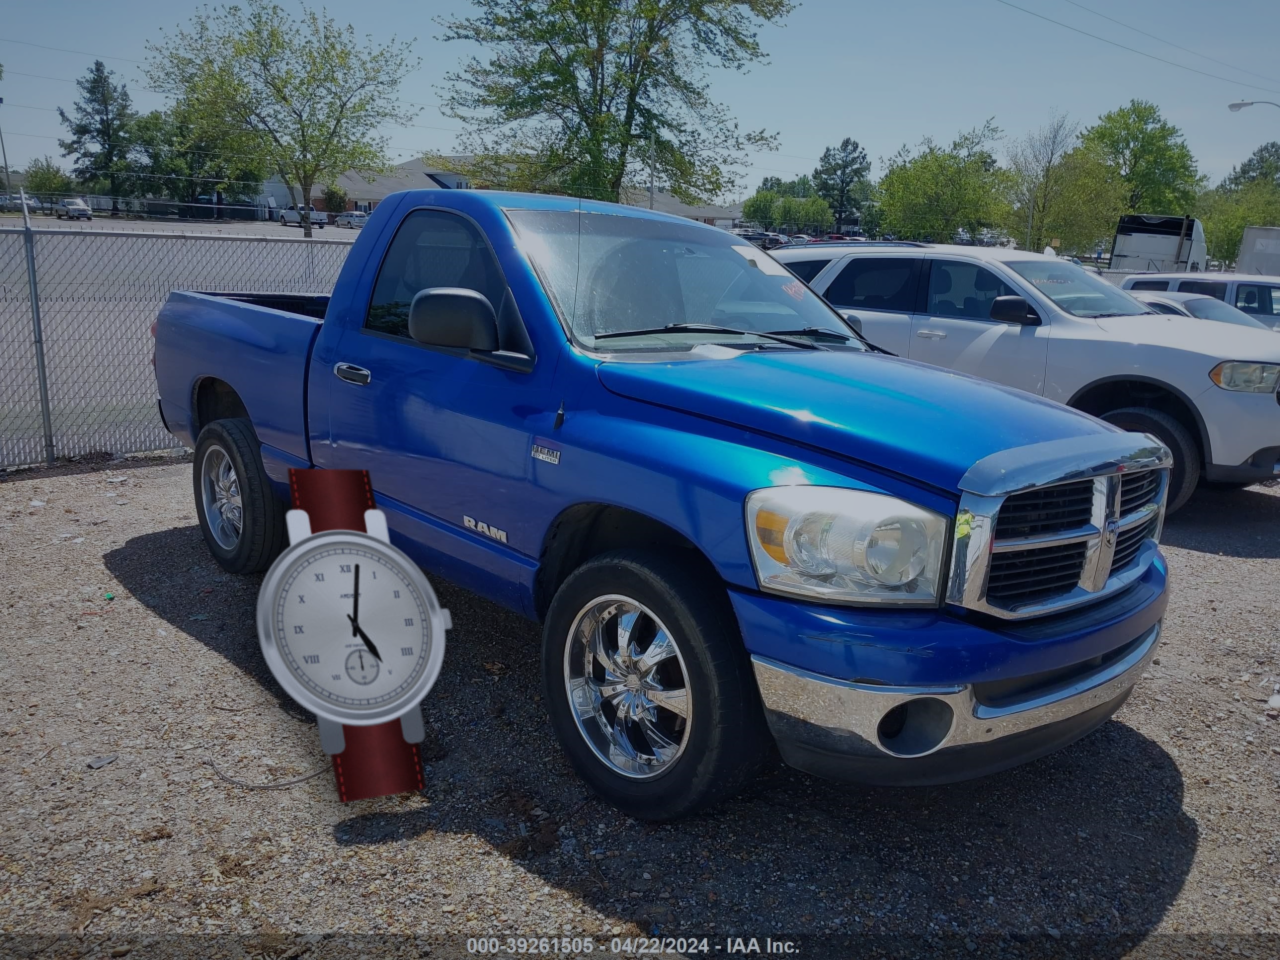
5:02
